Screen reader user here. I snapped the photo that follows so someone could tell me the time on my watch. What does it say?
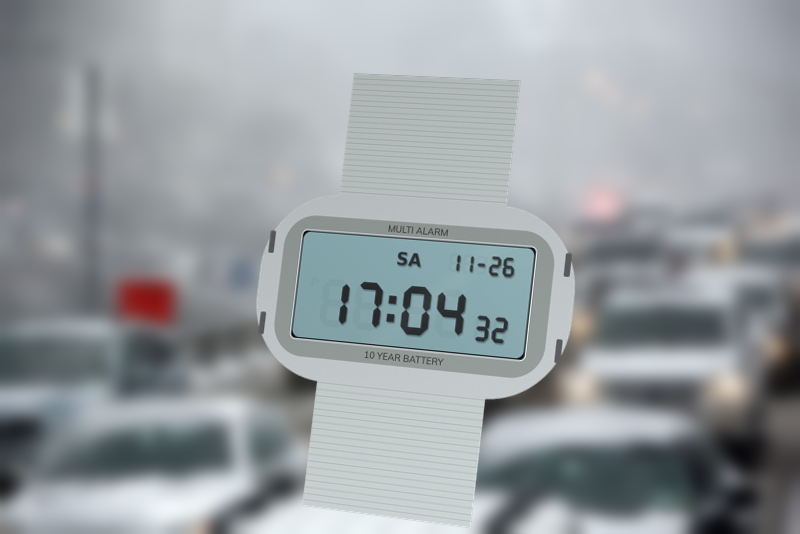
17:04:32
